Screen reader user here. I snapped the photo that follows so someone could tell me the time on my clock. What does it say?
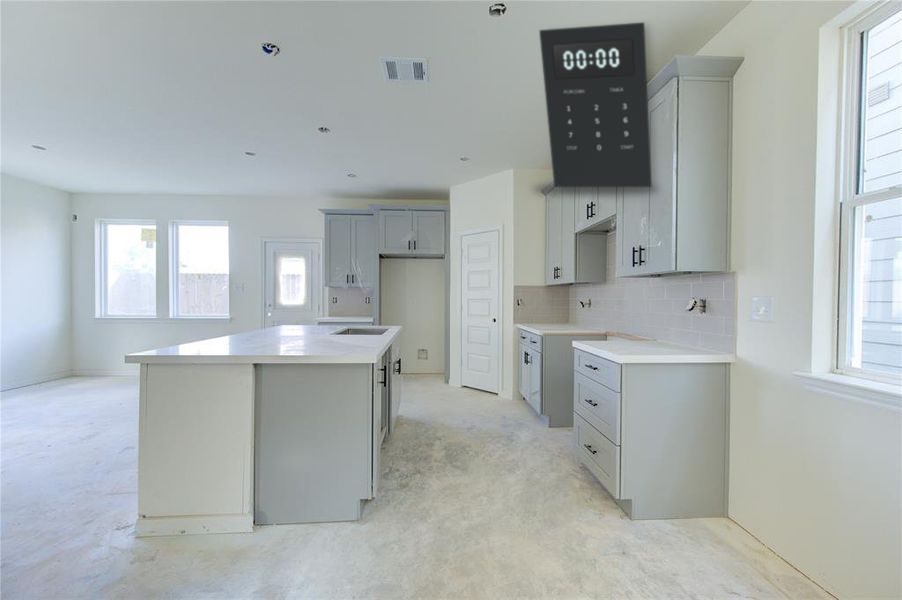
0:00
